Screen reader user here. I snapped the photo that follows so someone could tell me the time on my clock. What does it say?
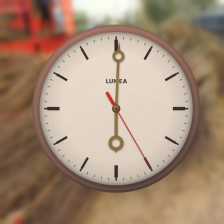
6:00:25
